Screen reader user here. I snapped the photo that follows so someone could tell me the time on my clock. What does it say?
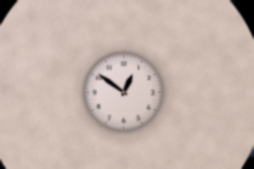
12:51
